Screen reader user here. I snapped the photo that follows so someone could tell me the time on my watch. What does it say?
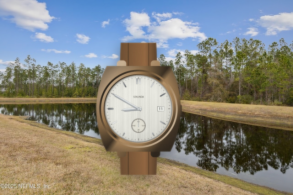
8:50
